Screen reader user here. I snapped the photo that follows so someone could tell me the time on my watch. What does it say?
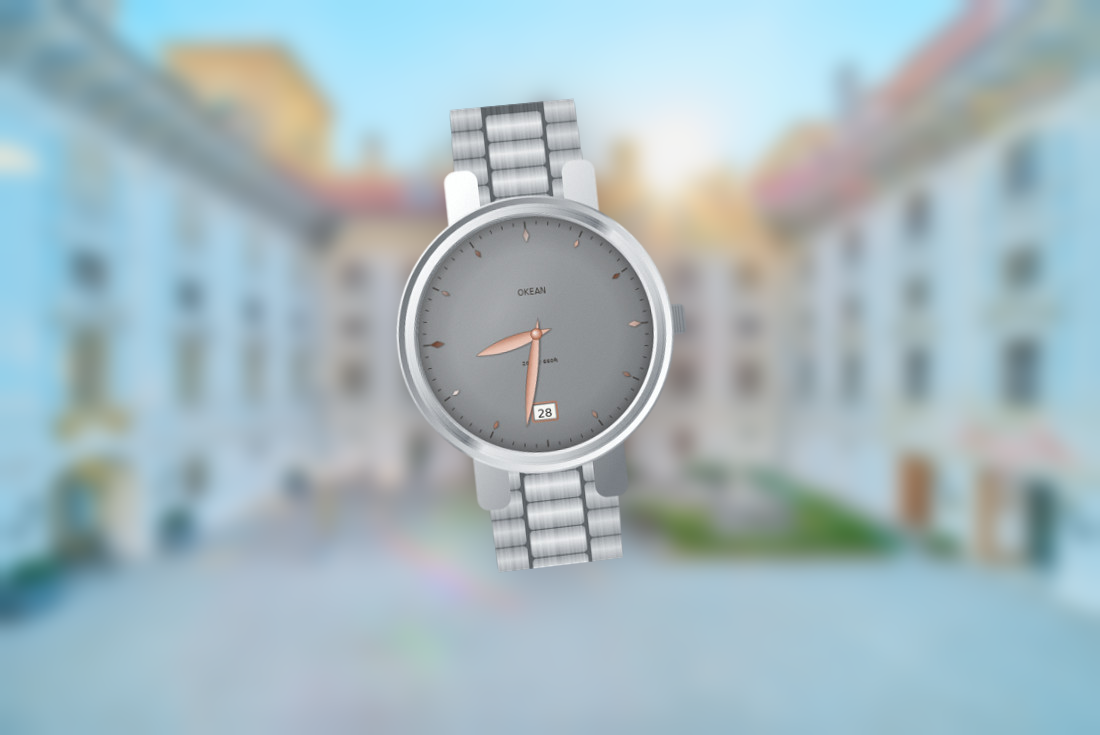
8:32
